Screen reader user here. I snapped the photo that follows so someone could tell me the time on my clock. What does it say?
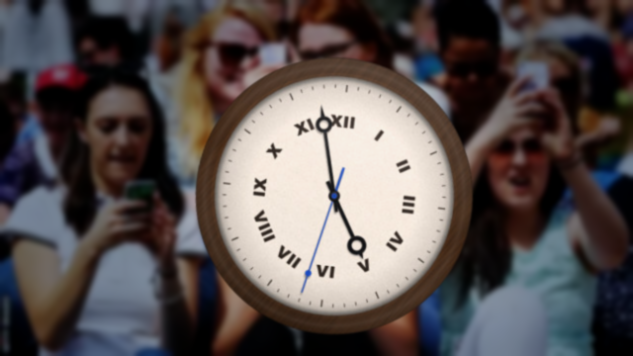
4:57:32
